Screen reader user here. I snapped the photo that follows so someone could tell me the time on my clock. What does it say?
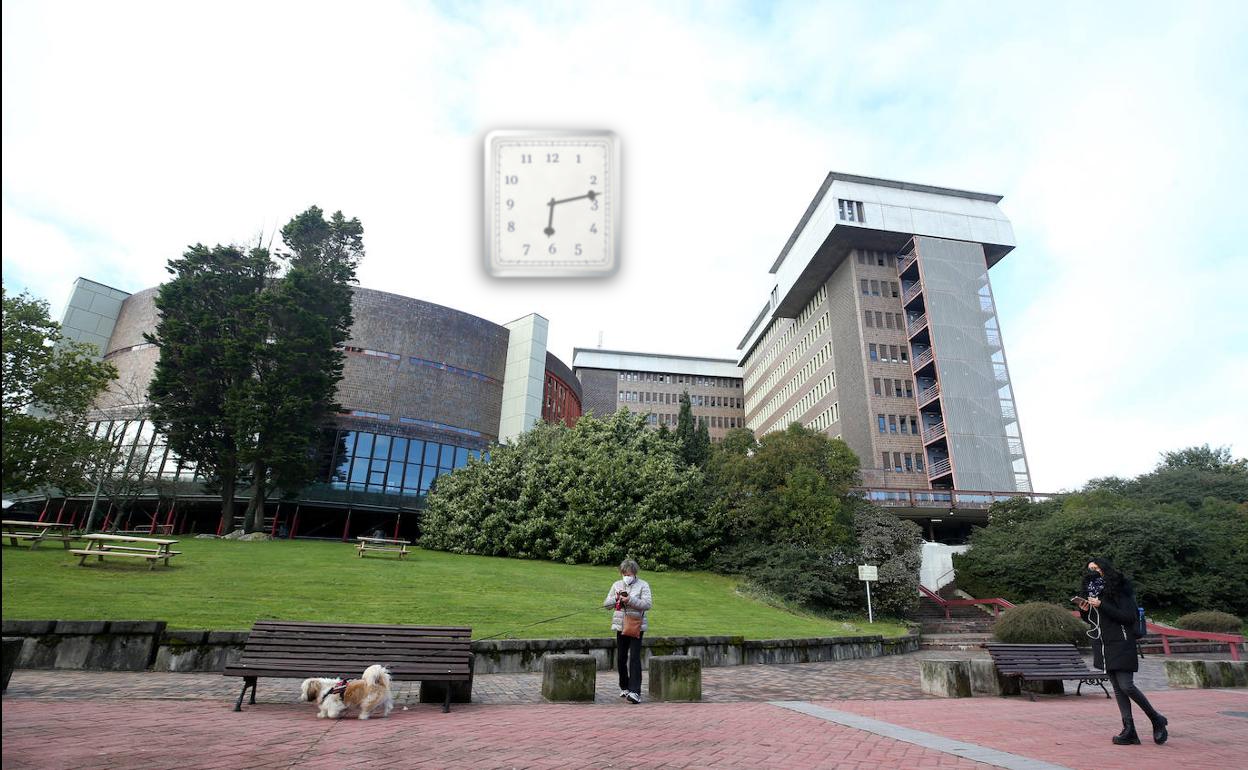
6:13
